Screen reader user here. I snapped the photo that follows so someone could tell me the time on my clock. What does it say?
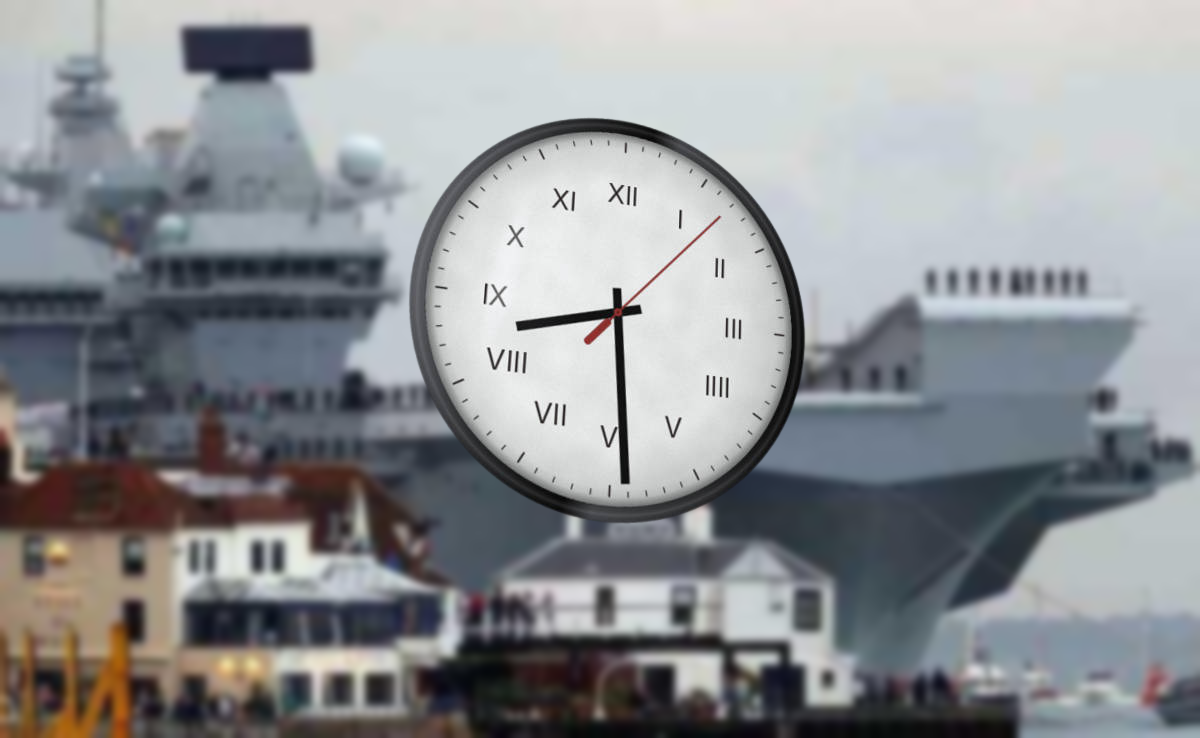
8:29:07
